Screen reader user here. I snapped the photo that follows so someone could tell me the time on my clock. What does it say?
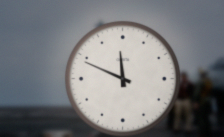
11:49
